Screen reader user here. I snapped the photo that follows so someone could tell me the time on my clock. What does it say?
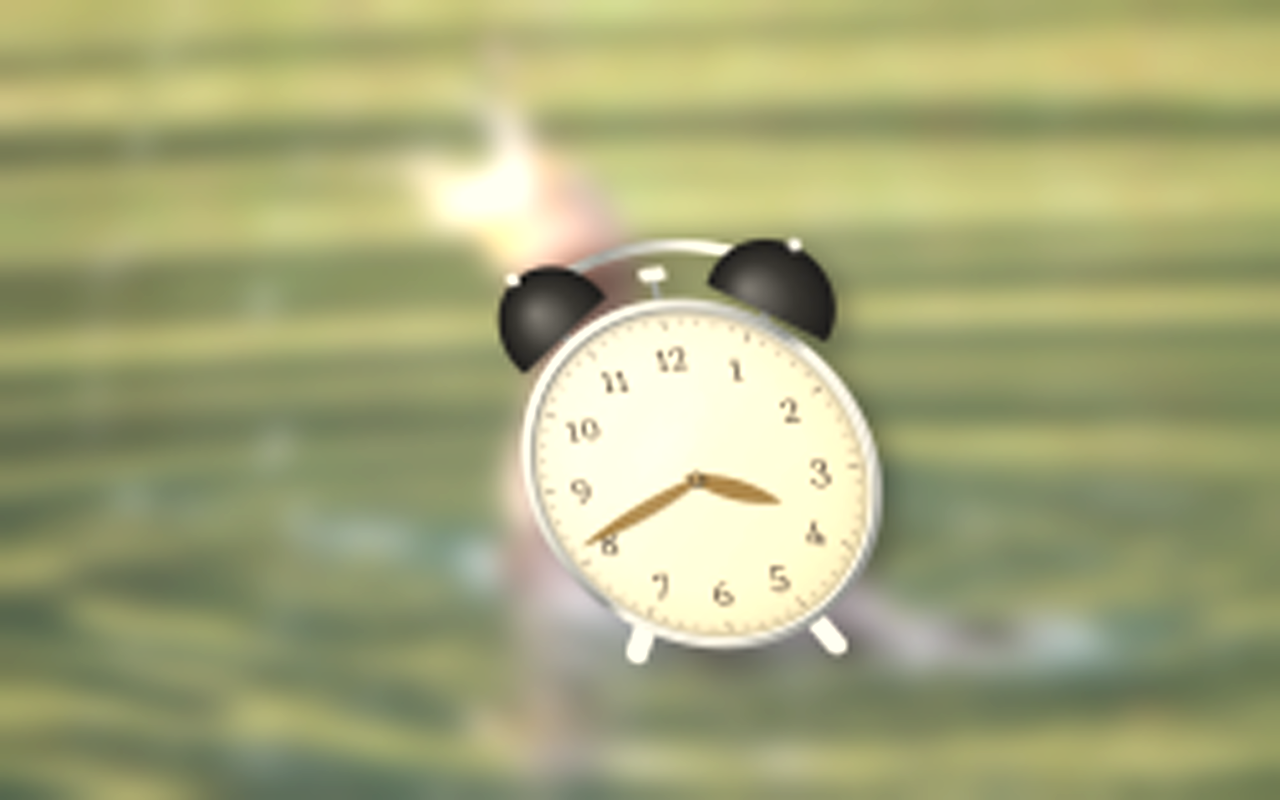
3:41
